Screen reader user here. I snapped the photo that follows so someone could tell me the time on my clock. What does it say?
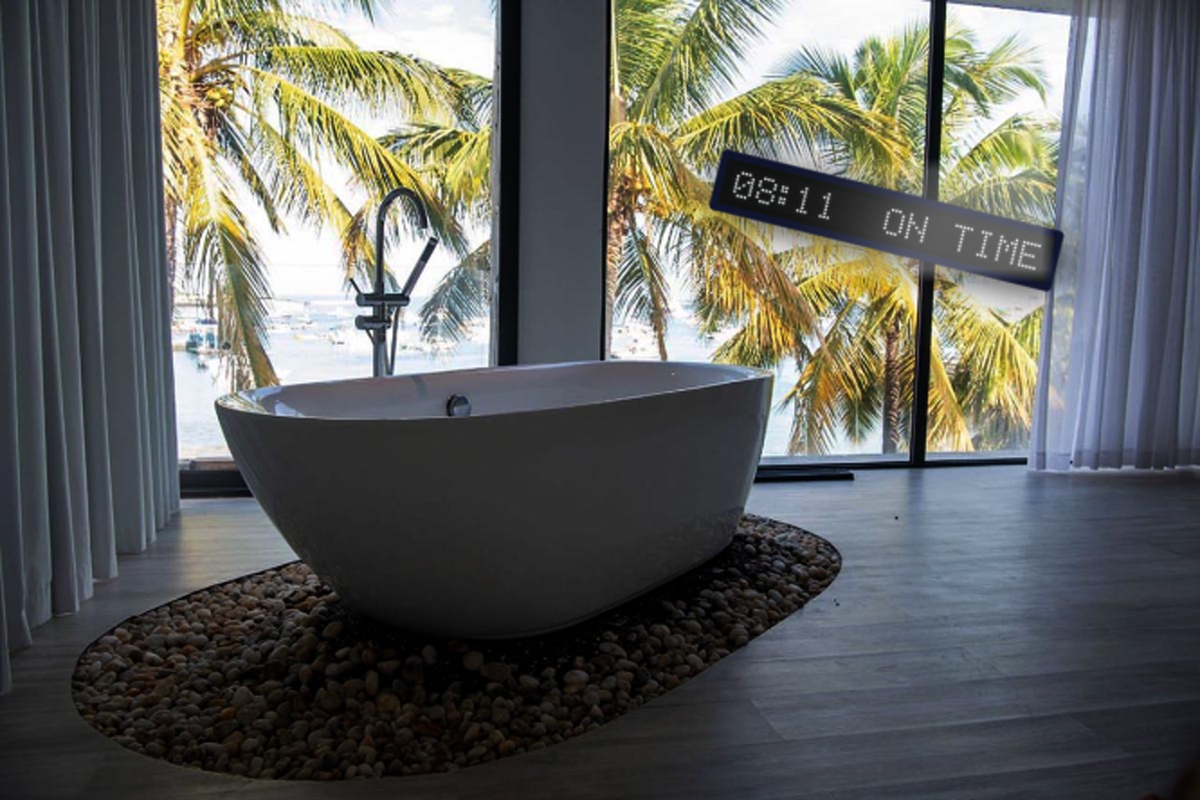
8:11
